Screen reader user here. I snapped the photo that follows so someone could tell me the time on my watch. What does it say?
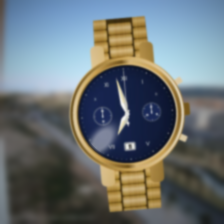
6:58
